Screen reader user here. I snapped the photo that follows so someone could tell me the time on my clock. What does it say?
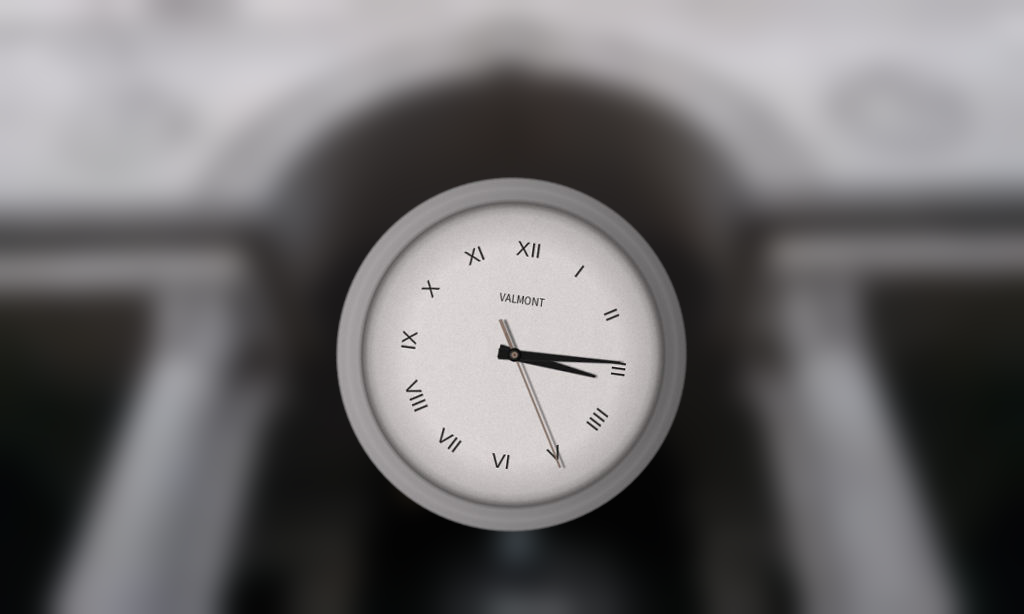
3:14:25
